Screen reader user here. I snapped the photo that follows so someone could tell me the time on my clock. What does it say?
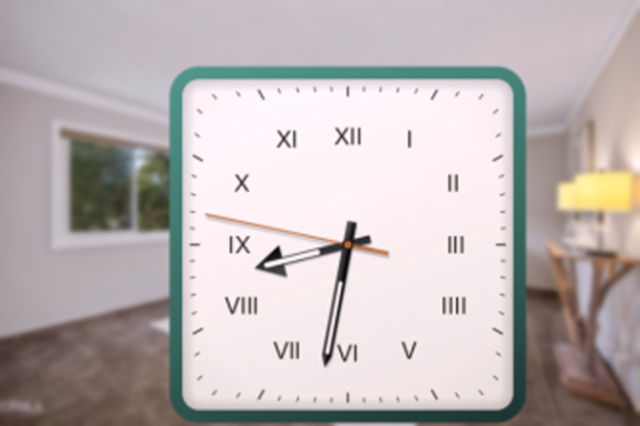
8:31:47
